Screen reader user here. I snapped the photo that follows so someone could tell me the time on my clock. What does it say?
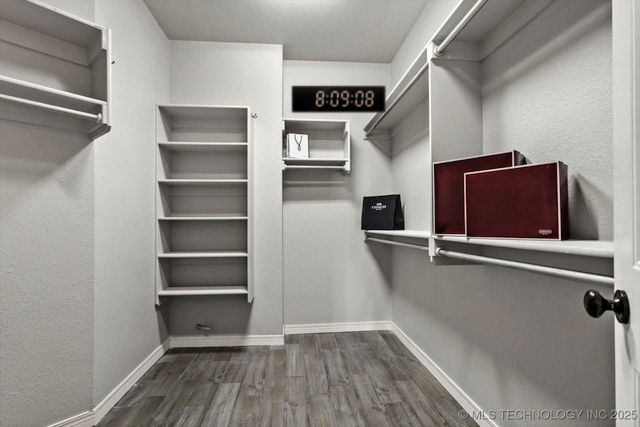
8:09:08
